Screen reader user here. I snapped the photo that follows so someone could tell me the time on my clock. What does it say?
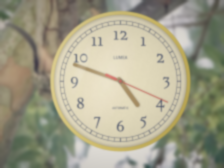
4:48:19
